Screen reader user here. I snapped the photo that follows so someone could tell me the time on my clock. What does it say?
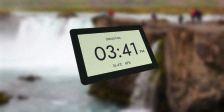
3:41
